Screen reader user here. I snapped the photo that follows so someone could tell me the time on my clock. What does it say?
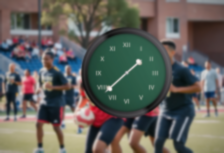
1:38
